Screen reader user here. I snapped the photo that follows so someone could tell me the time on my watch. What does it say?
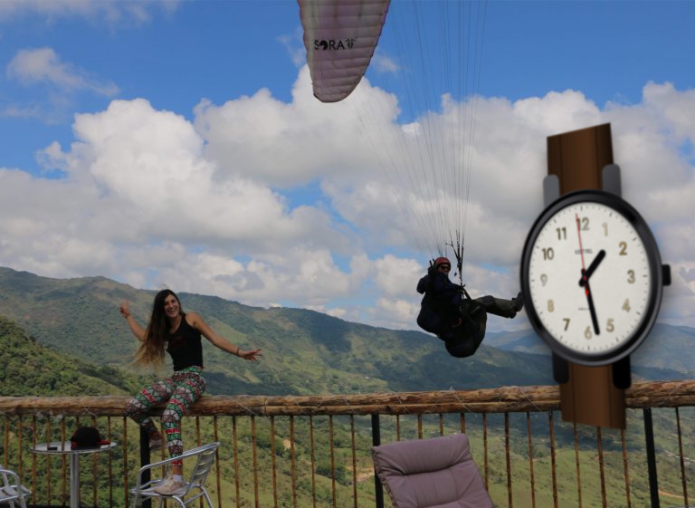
1:27:59
